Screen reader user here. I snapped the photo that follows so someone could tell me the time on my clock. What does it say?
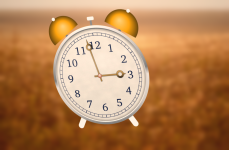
2:58
